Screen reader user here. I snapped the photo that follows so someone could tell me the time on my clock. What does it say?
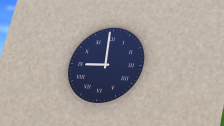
8:59
